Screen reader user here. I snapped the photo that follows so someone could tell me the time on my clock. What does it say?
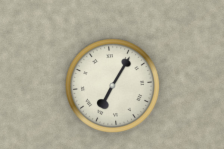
7:06
